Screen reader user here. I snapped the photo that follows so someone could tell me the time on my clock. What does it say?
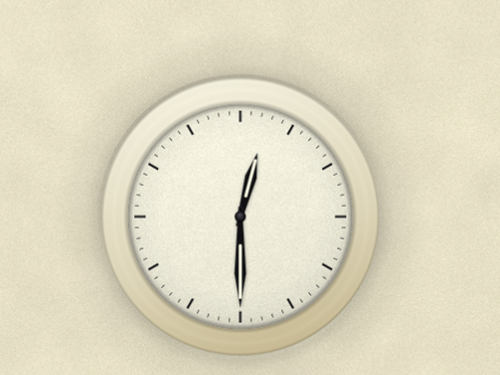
12:30
